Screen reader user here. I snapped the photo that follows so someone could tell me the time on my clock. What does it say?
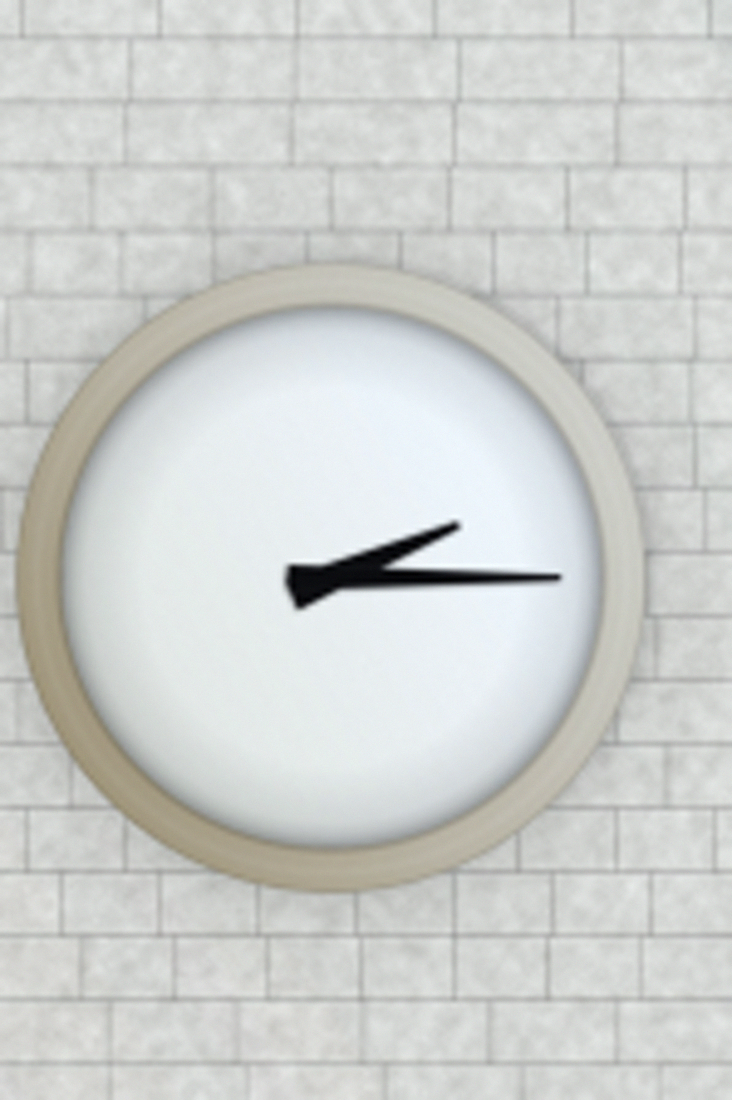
2:15
